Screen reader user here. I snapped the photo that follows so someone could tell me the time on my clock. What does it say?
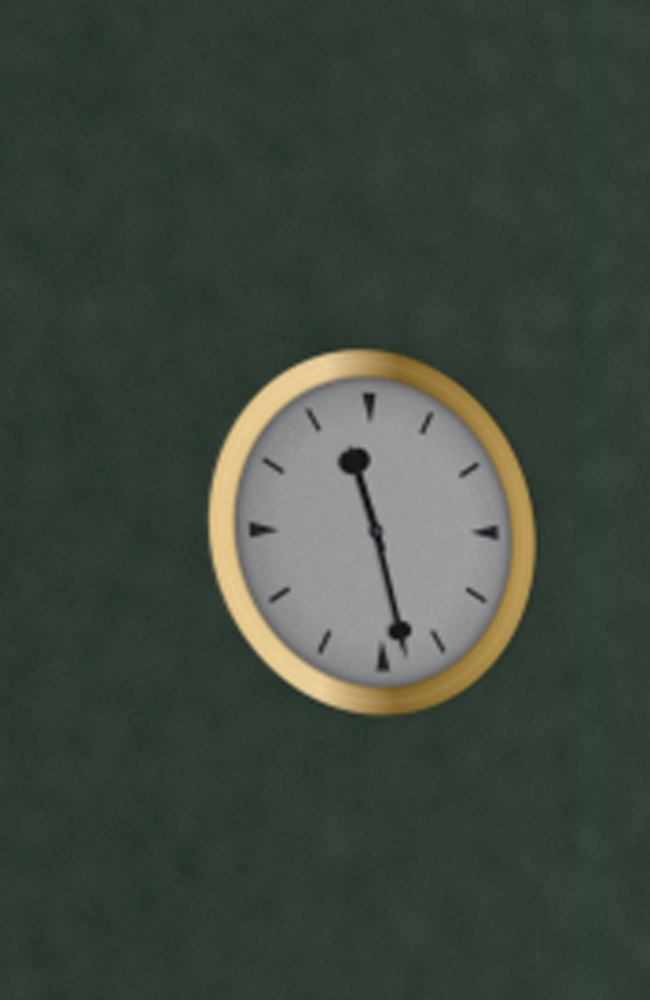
11:28
